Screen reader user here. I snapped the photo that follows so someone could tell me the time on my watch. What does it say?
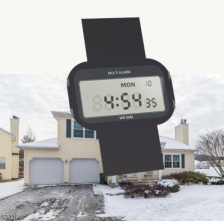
4:54:35
